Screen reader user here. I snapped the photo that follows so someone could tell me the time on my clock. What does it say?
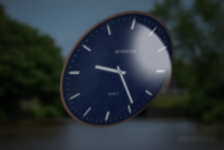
9:24
